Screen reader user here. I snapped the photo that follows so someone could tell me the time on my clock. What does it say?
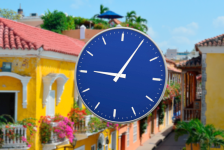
9:05
